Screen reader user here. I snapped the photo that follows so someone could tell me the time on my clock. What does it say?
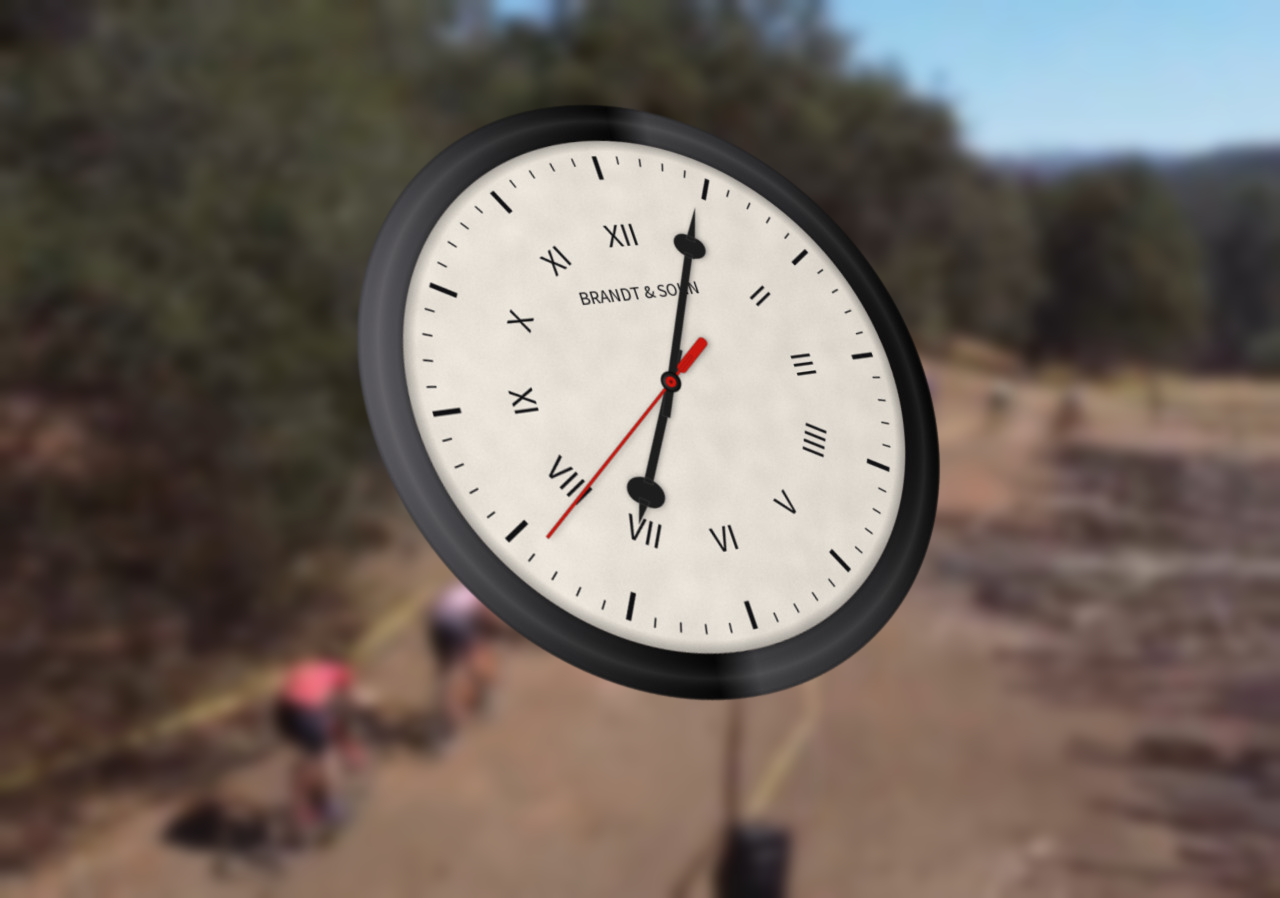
7:04:39
